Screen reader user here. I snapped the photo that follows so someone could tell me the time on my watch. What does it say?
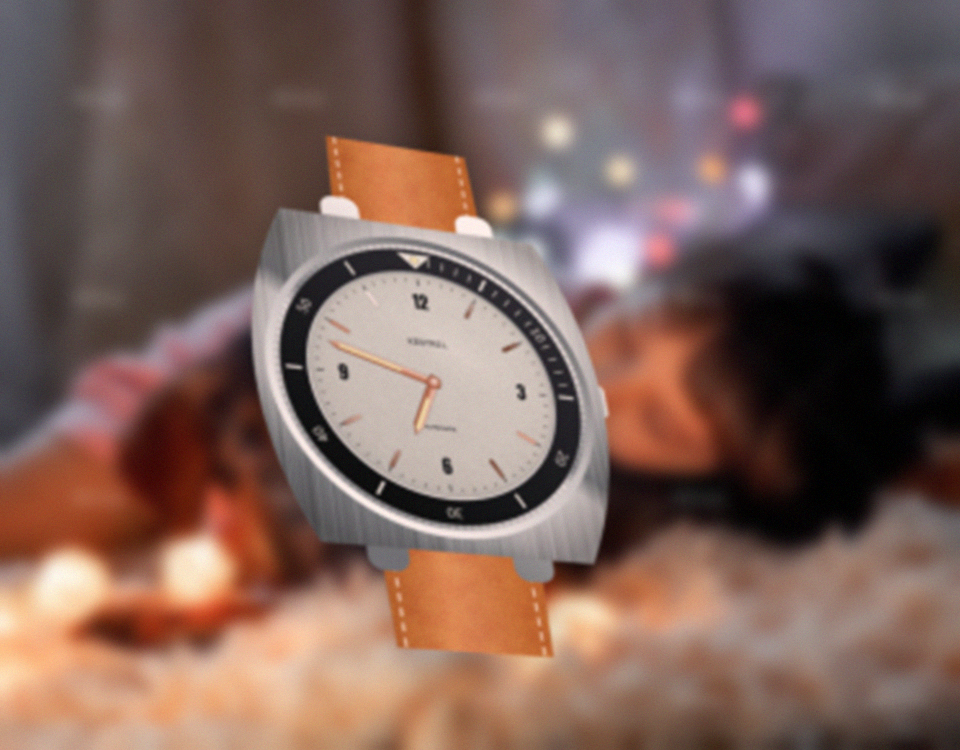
6:48
